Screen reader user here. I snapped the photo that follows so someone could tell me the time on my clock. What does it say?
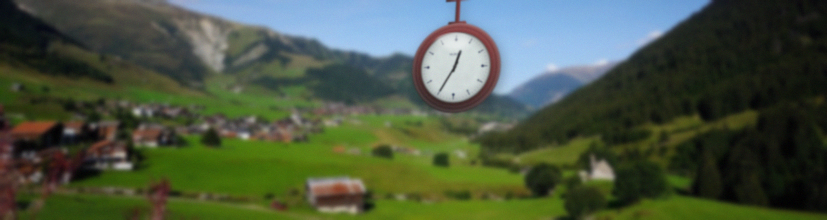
12:35
